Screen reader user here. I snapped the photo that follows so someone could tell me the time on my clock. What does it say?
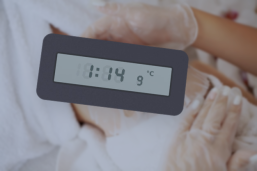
1:14
